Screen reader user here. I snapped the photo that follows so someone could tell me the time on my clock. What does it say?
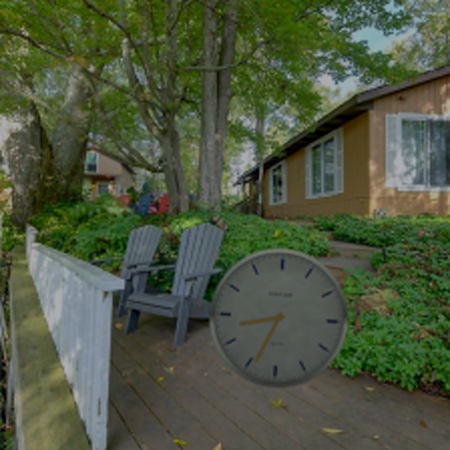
8:34
